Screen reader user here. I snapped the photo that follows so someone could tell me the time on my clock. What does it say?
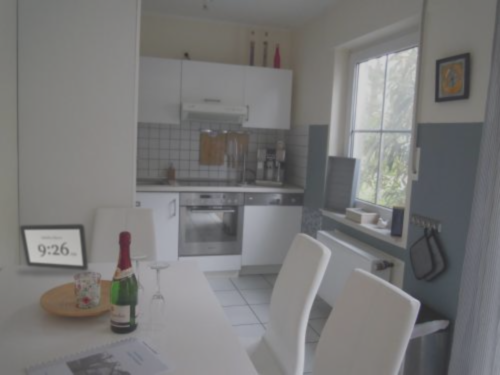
9:26
